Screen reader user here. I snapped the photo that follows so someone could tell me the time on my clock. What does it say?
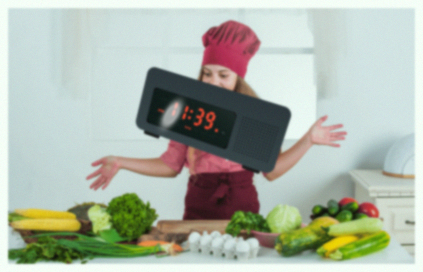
11:39
